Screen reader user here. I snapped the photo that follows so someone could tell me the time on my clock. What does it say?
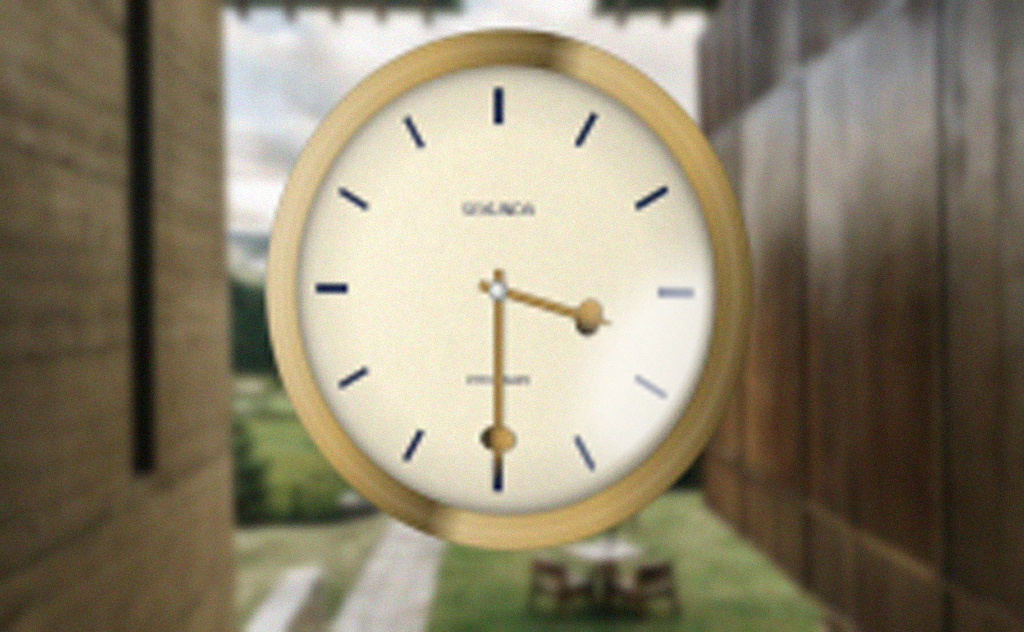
3:30
